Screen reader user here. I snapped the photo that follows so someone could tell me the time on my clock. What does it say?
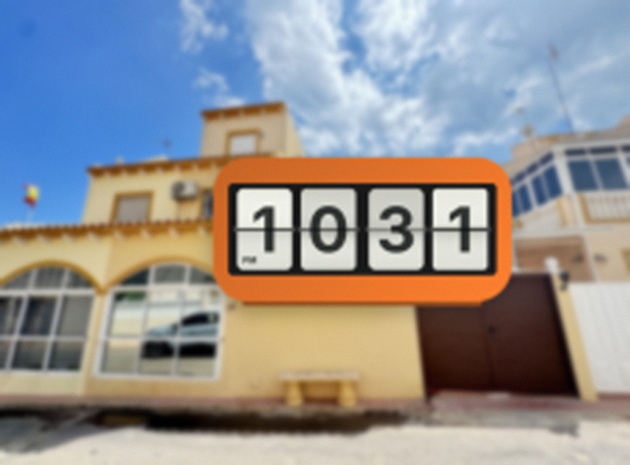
10:31
